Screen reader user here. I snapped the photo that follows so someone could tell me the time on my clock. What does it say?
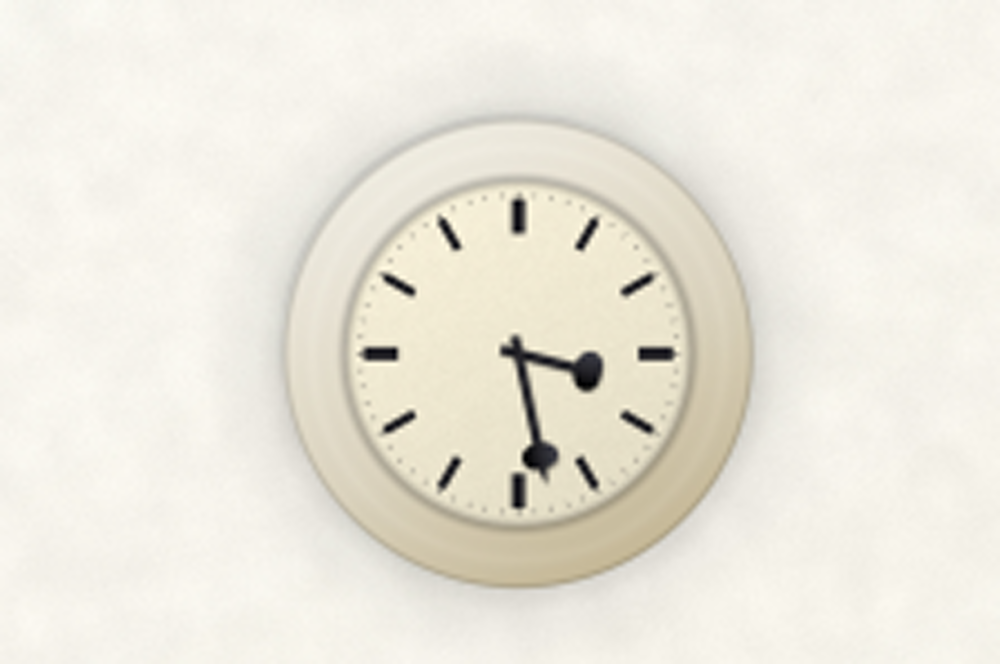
3:28
